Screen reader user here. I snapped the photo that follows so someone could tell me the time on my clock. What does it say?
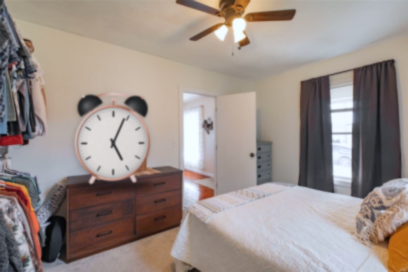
5:04
